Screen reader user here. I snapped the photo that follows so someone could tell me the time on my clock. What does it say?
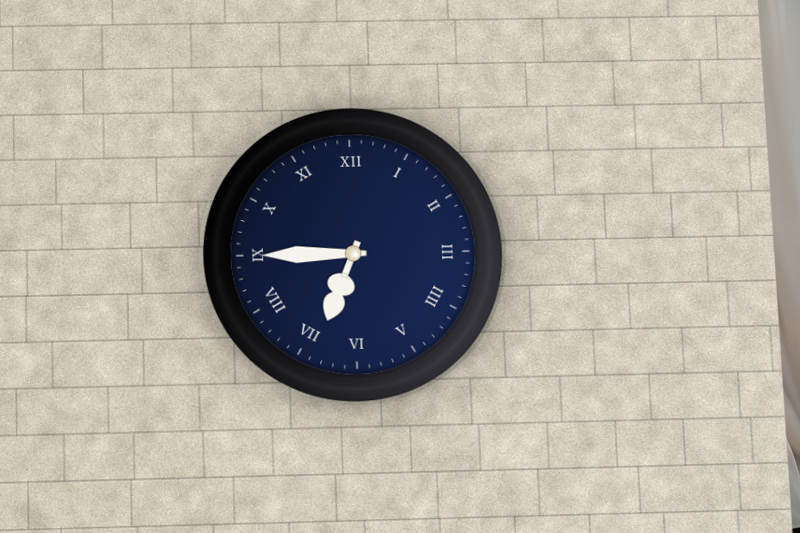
6:45
